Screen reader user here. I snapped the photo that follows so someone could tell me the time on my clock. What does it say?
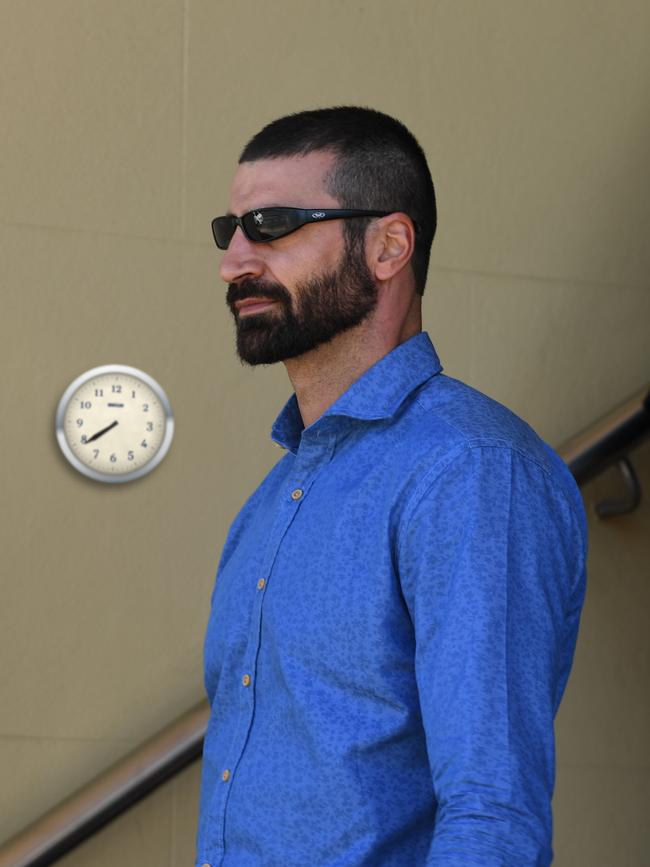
7:39
